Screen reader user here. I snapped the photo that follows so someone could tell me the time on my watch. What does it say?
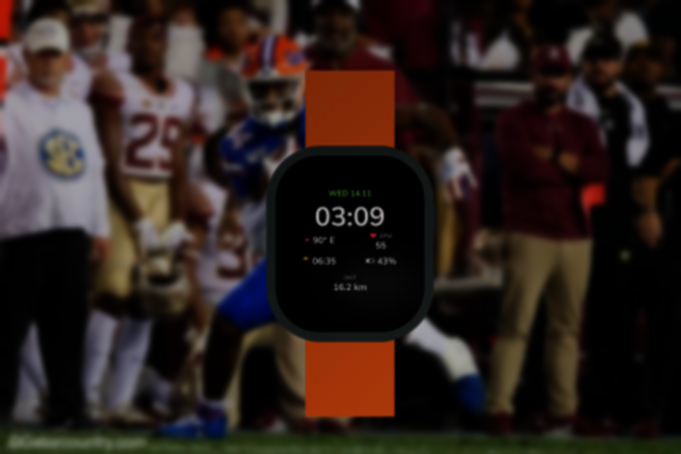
3:09
